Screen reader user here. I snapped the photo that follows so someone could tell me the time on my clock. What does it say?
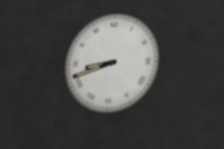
8:42
